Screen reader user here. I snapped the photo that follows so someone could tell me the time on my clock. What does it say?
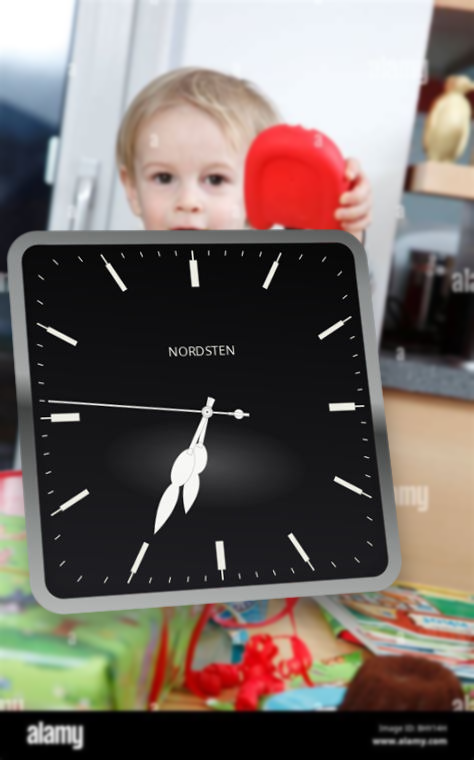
6:34:46
